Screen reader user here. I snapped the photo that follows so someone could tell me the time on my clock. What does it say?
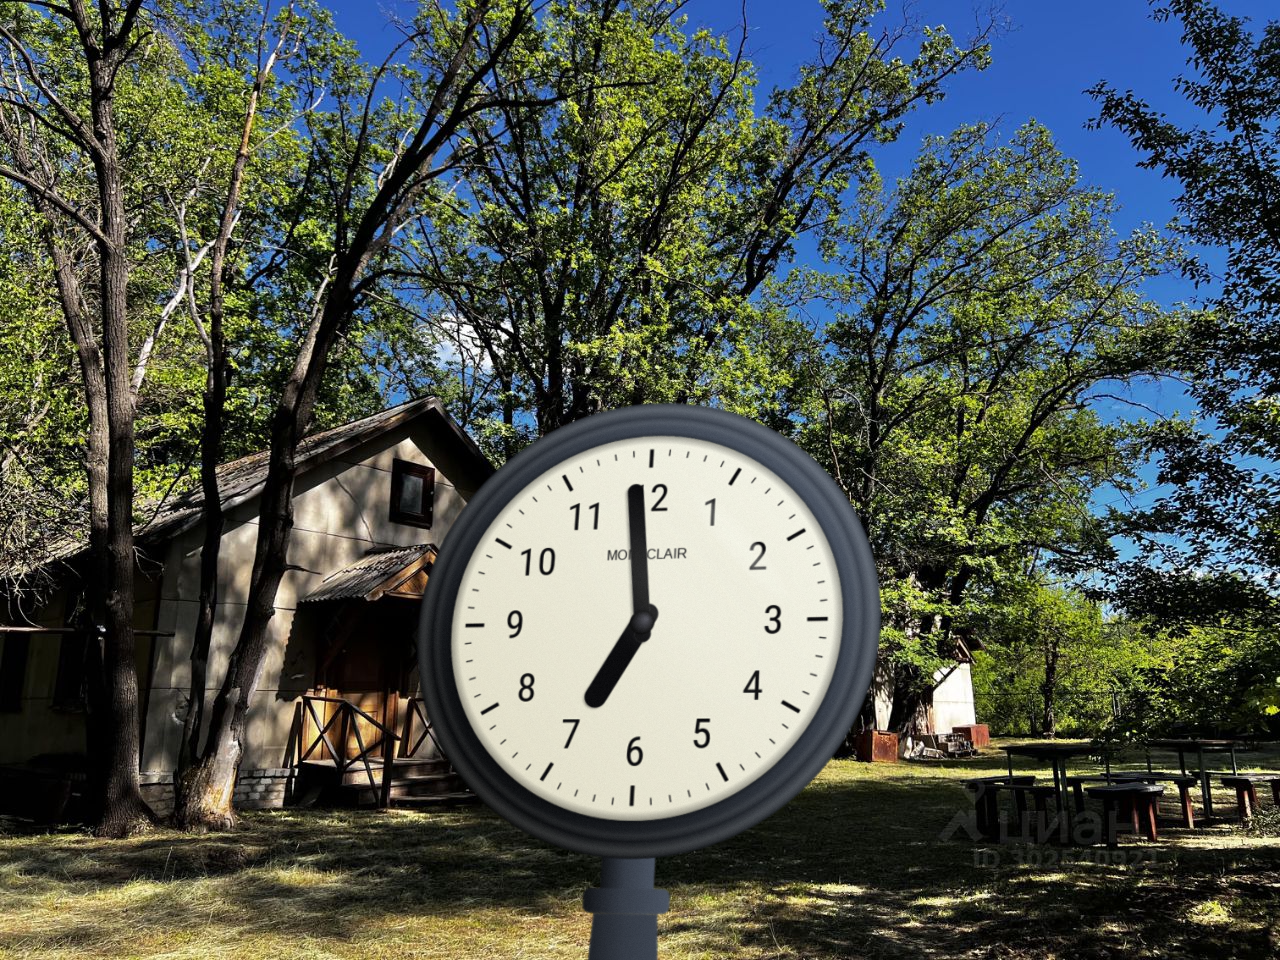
6:59
